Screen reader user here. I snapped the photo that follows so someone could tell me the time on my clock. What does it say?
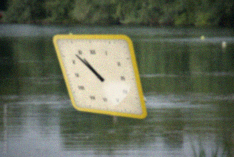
10:53
